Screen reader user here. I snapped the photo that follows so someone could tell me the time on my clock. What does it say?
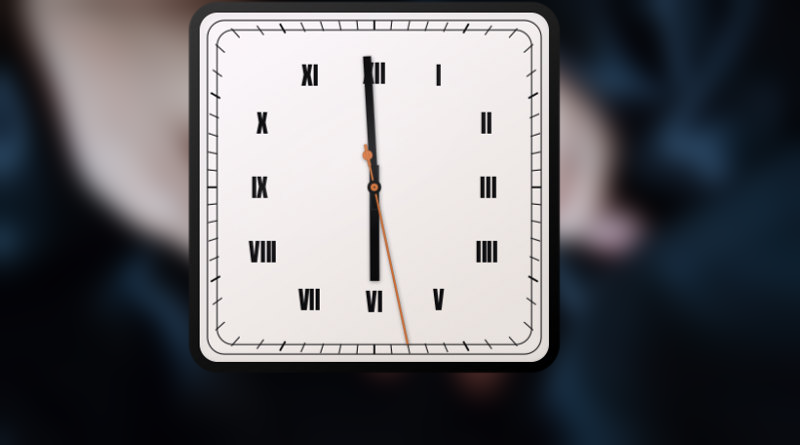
5:59:28
